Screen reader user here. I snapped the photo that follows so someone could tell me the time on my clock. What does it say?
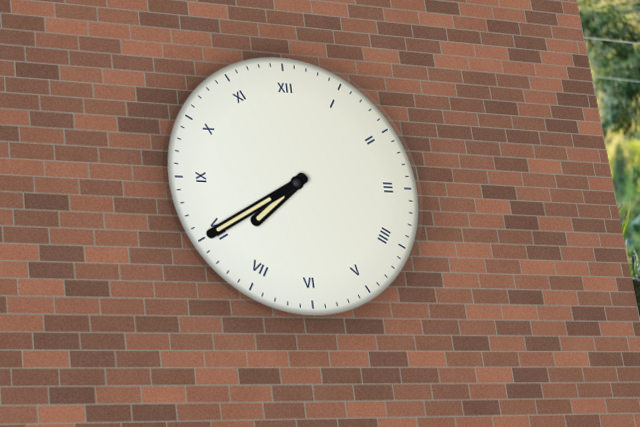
7:40
